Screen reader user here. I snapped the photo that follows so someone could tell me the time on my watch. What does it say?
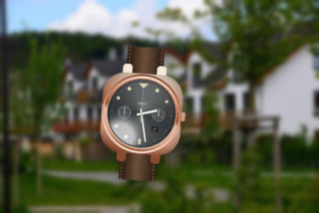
2:28
